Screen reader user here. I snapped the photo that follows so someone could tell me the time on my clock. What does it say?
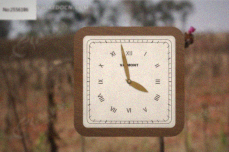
3:58
